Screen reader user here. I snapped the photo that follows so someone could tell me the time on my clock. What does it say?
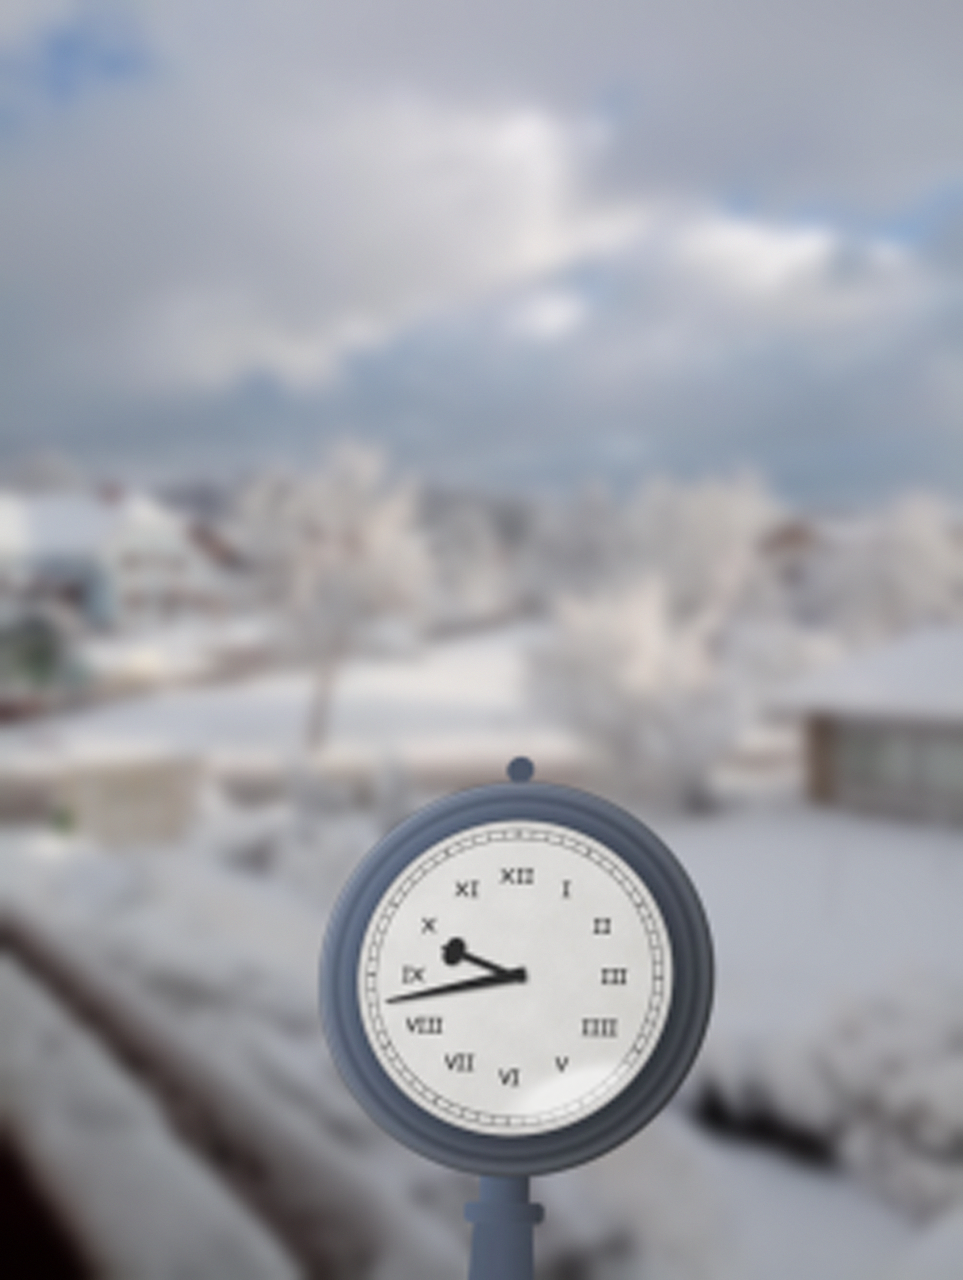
9:43
